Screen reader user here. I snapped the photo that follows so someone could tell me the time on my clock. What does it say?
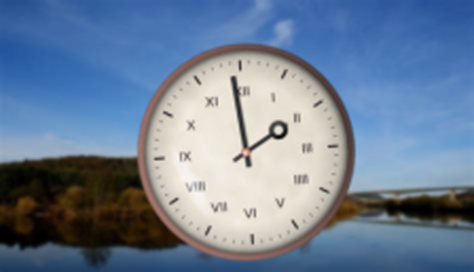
1:59
